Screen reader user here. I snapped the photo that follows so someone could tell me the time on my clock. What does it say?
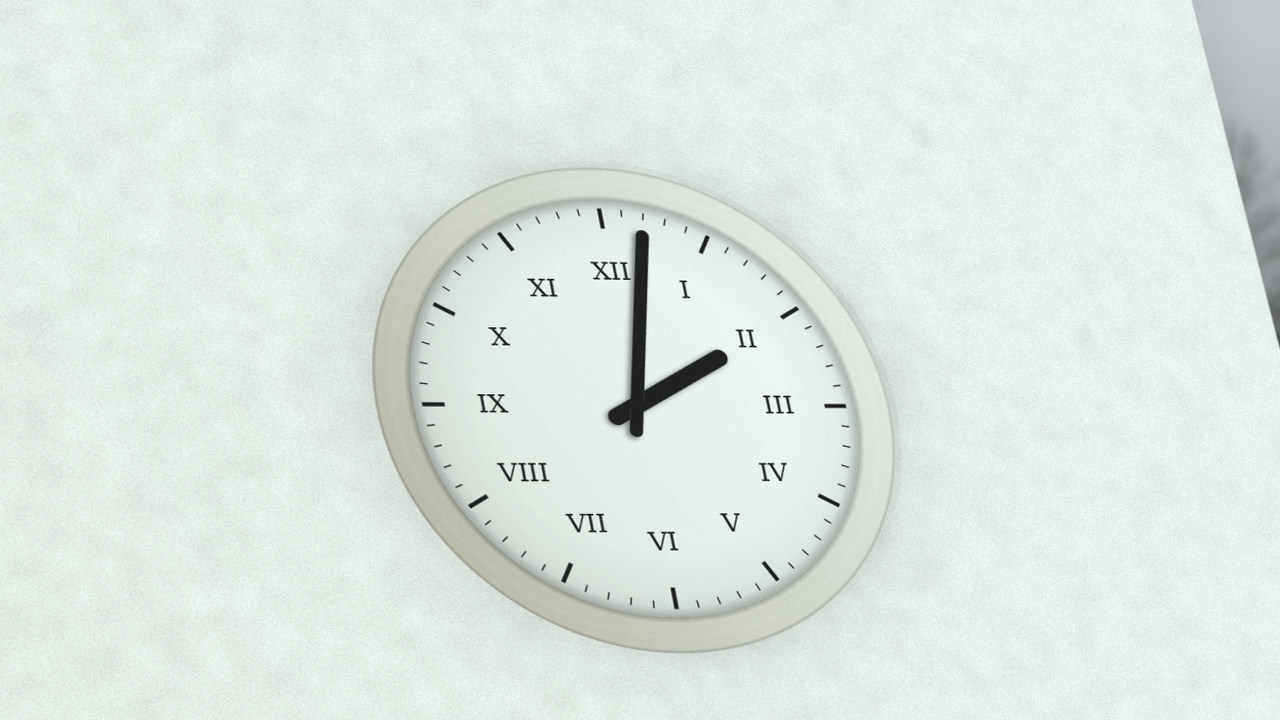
2:02
